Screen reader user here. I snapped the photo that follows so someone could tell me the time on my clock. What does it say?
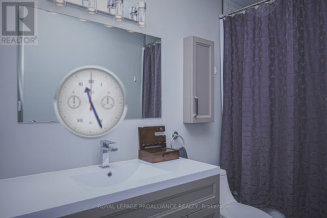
11:26
